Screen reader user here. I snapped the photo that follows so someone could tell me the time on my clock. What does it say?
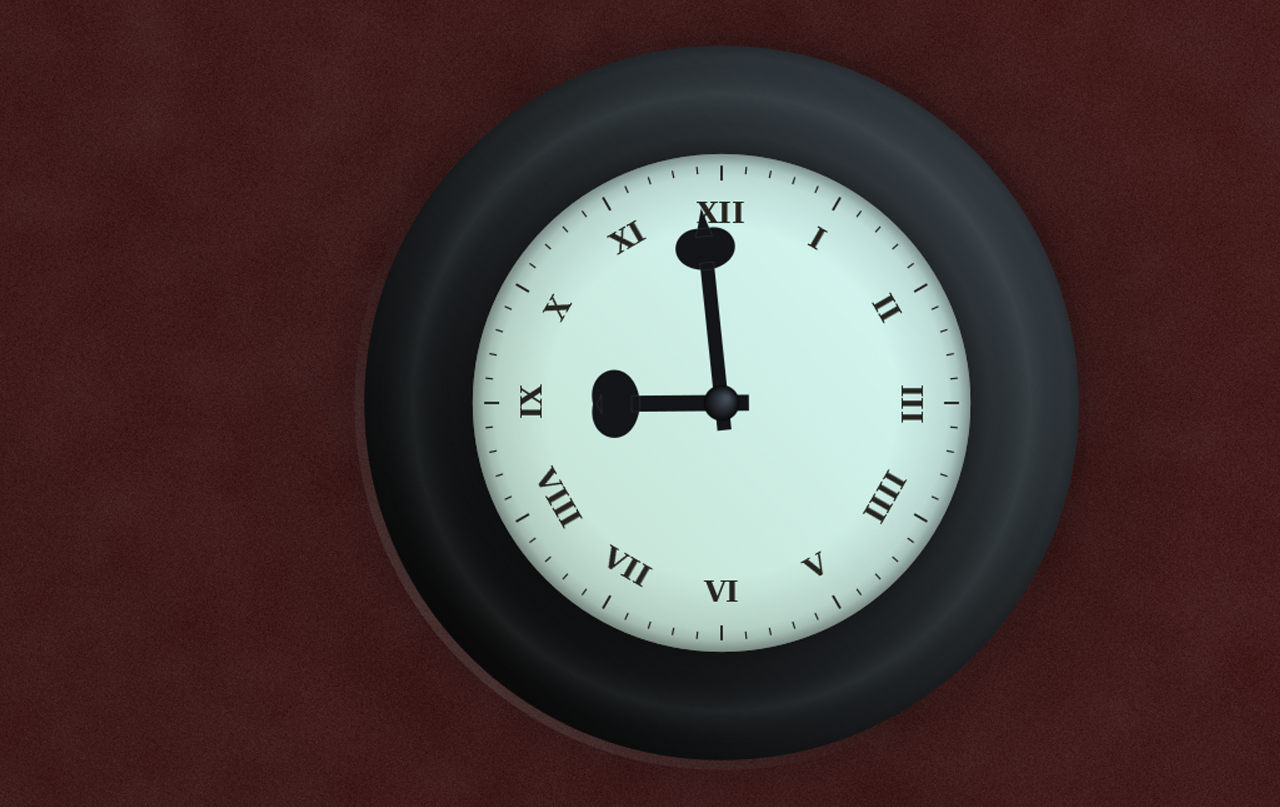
8:59
